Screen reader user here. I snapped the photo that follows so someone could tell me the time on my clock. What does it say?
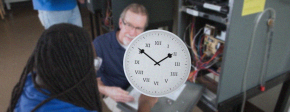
1:51
